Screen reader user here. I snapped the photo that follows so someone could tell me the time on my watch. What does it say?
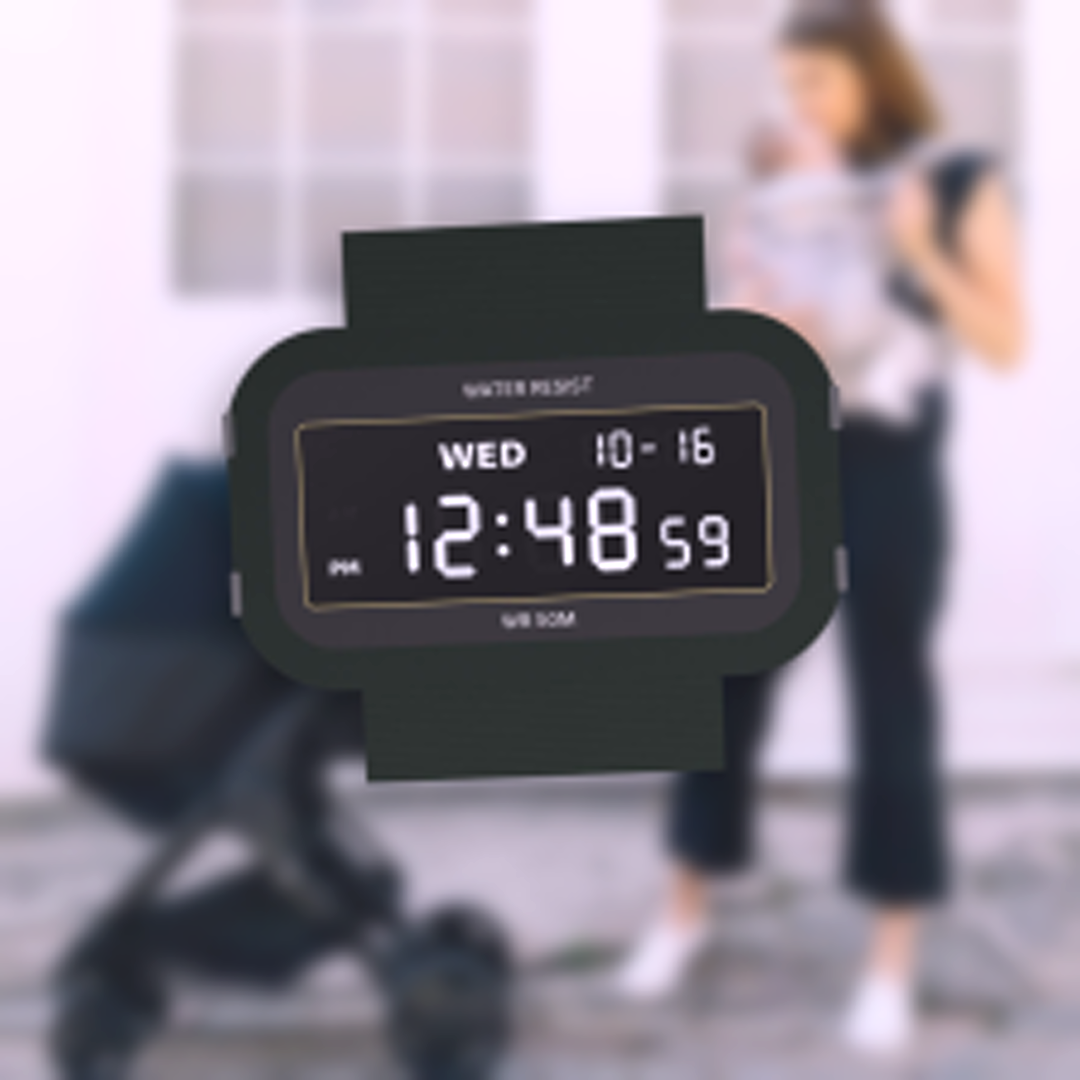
12:48:59
